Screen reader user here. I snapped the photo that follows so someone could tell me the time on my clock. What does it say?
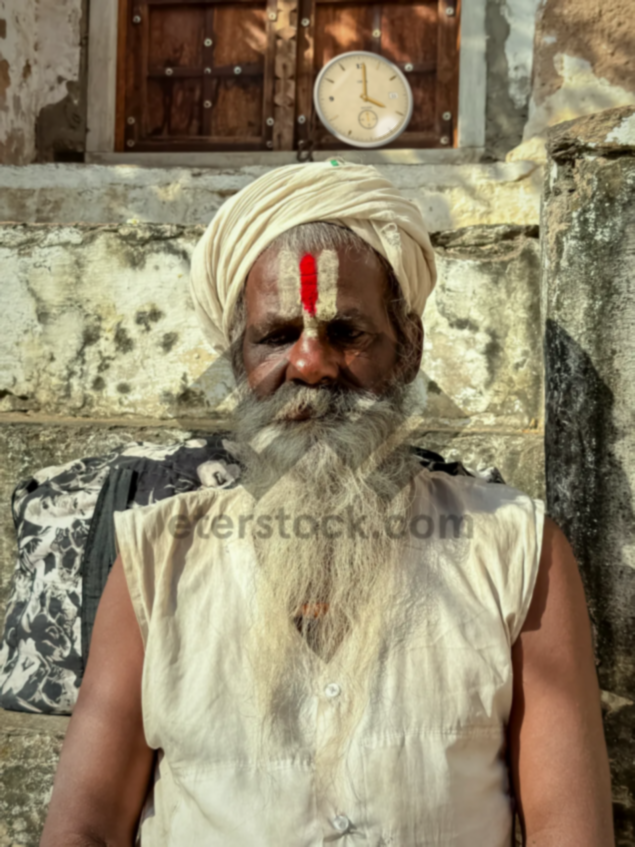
4:01
